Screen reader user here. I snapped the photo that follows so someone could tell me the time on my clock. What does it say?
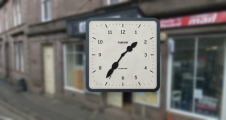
1:36
